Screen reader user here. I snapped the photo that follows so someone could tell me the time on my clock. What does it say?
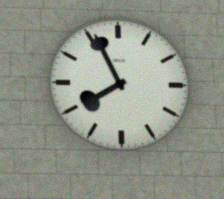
7:56
